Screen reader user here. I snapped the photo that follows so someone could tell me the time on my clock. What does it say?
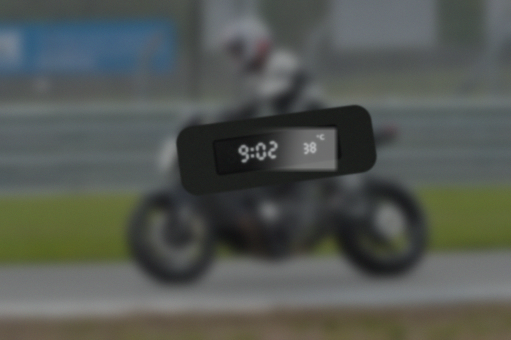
9:02
